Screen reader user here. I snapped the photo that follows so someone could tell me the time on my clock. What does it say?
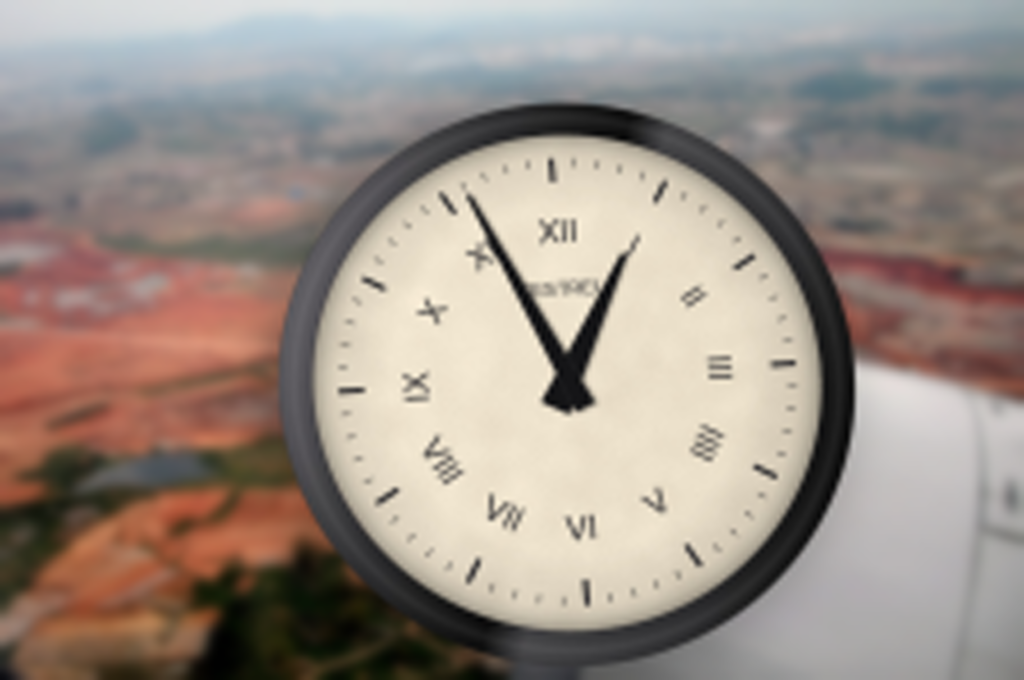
12:56
